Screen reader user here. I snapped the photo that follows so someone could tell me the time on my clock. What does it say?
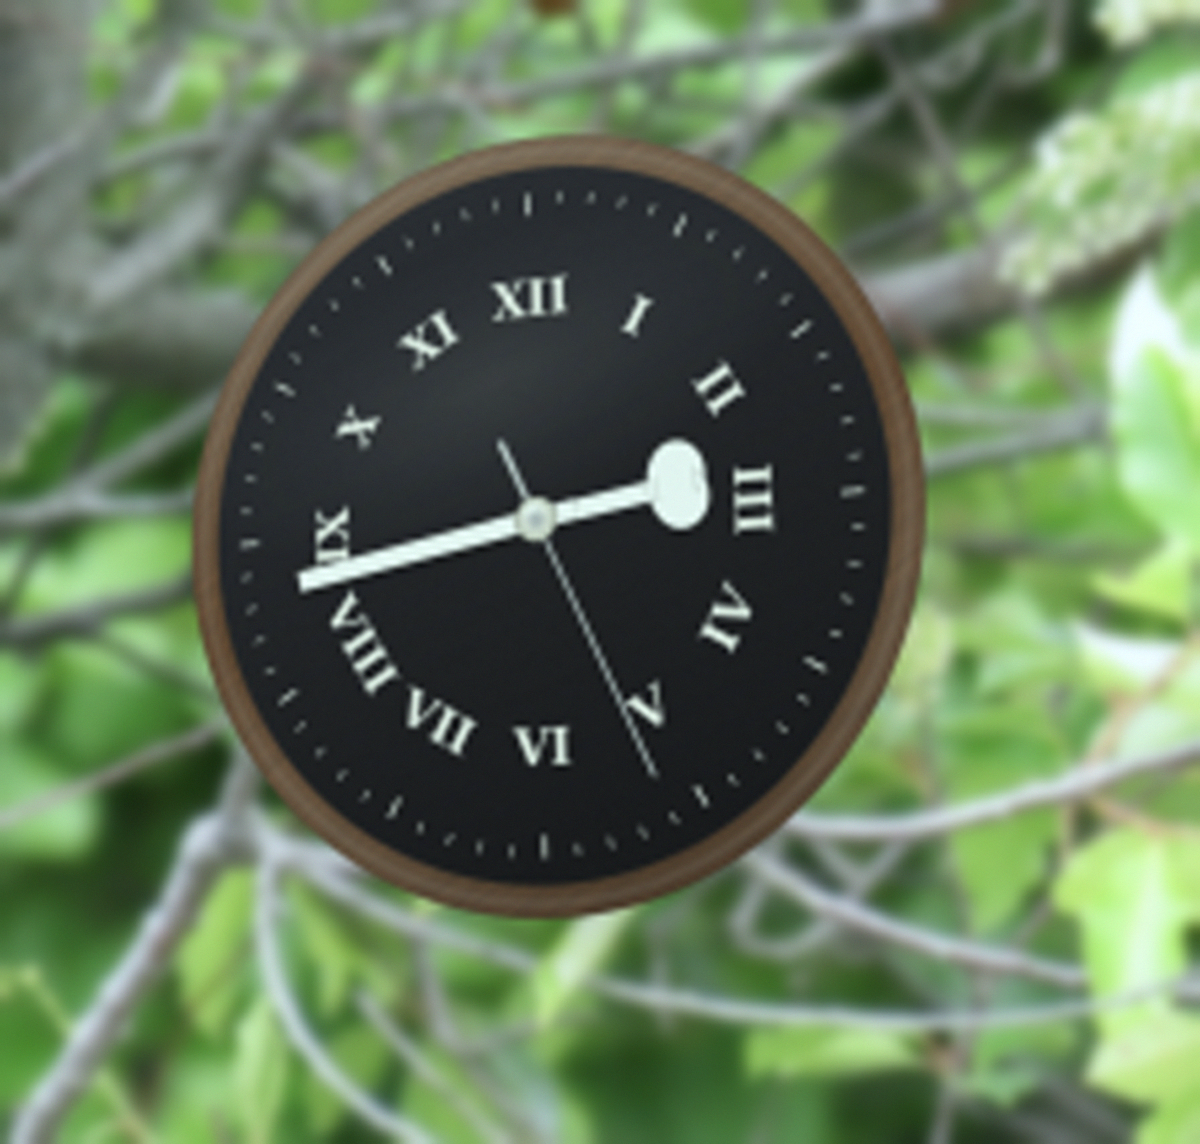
2:43:26
